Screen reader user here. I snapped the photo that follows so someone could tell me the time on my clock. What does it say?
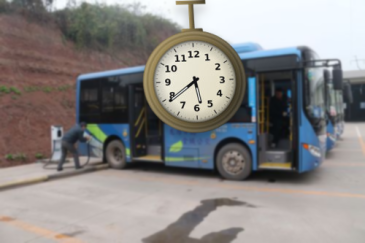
5:39
